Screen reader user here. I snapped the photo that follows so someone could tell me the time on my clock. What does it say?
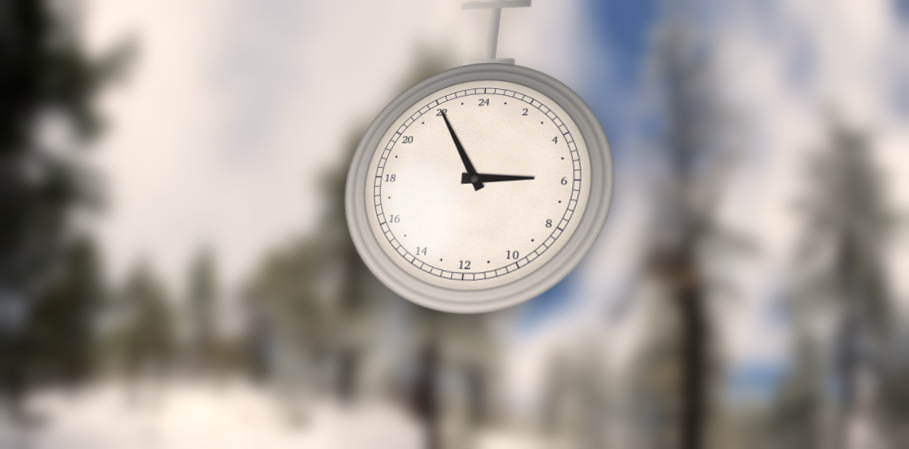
5:55
